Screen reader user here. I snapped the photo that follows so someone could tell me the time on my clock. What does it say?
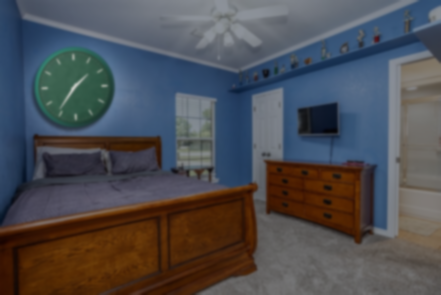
1:36
